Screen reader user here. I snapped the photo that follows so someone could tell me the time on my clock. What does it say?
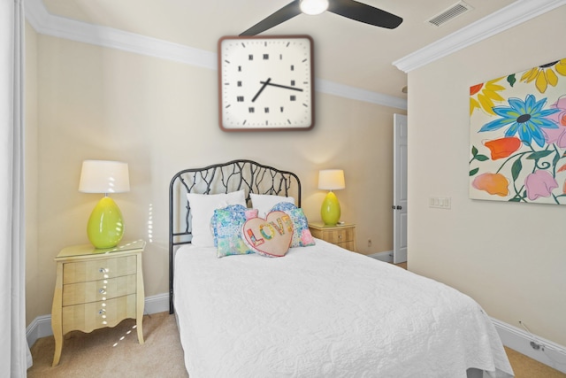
7:17
